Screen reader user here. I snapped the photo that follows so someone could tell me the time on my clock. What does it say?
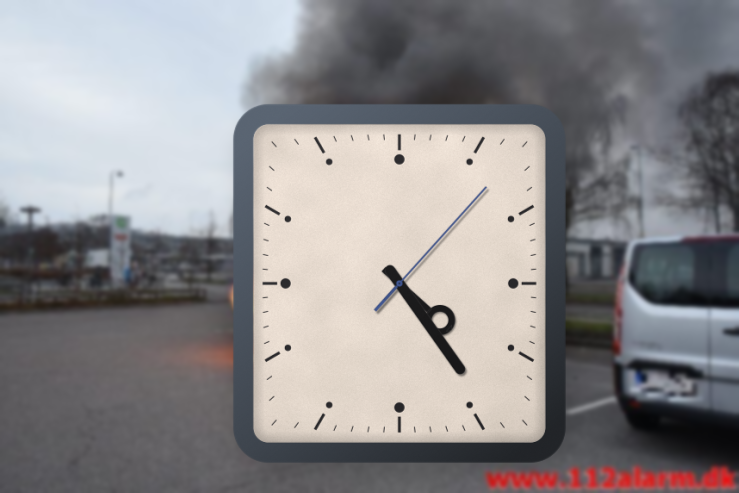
4:24:07
